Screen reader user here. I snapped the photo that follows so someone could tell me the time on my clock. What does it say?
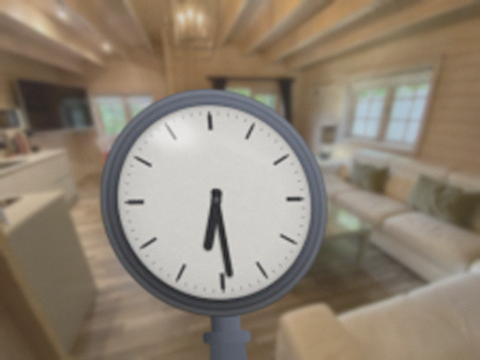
6:29
